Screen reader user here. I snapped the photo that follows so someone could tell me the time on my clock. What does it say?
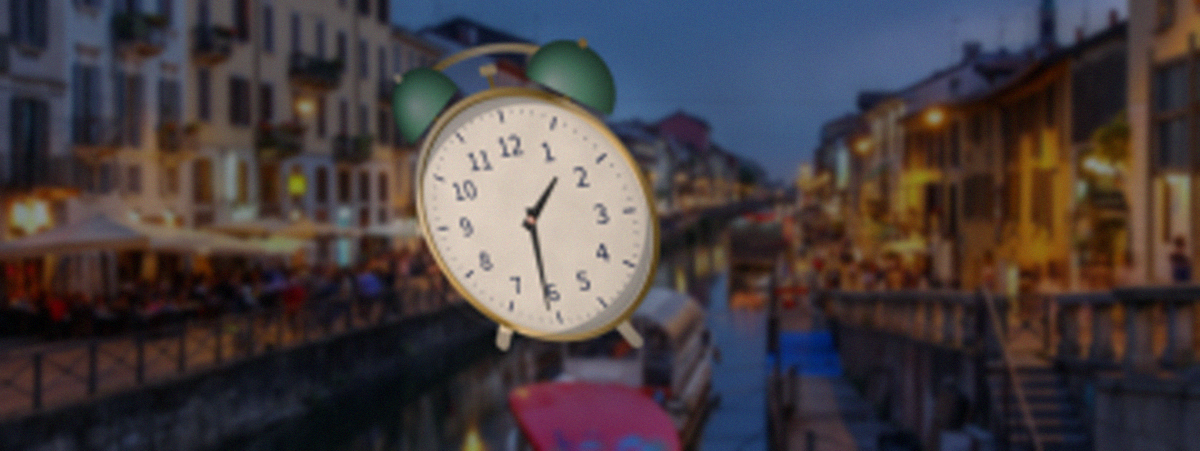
1:31
